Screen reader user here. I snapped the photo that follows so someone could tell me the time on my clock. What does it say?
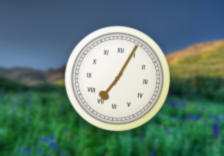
7:04
